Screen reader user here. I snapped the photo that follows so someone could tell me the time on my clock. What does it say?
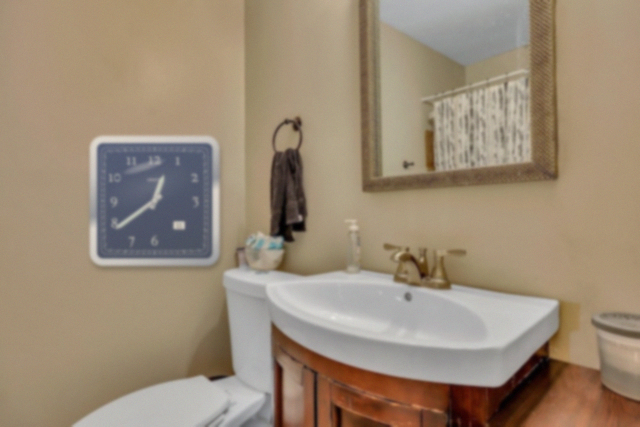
12:39
